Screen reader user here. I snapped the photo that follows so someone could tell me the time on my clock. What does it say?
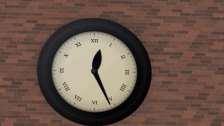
12:26
